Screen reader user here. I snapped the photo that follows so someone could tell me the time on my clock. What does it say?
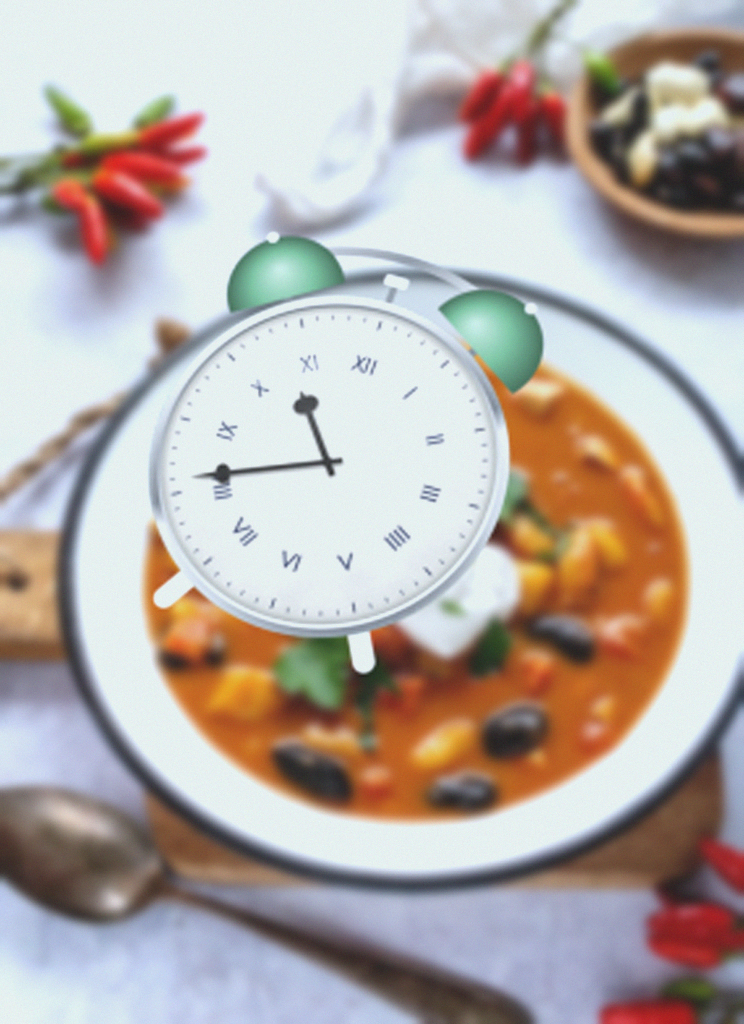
10:41
